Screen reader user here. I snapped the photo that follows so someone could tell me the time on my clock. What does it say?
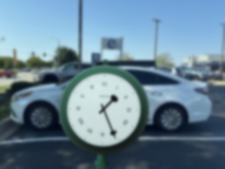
1:26
